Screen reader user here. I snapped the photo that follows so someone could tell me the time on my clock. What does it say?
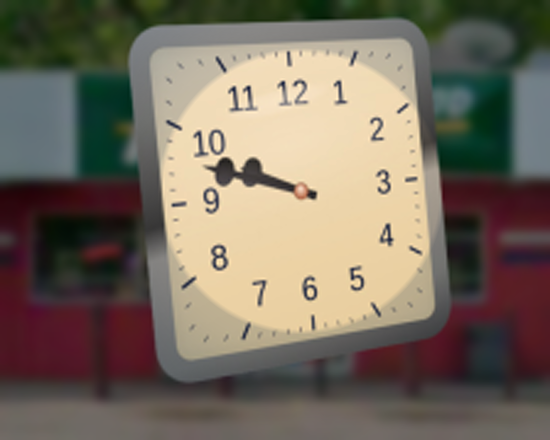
9:48
